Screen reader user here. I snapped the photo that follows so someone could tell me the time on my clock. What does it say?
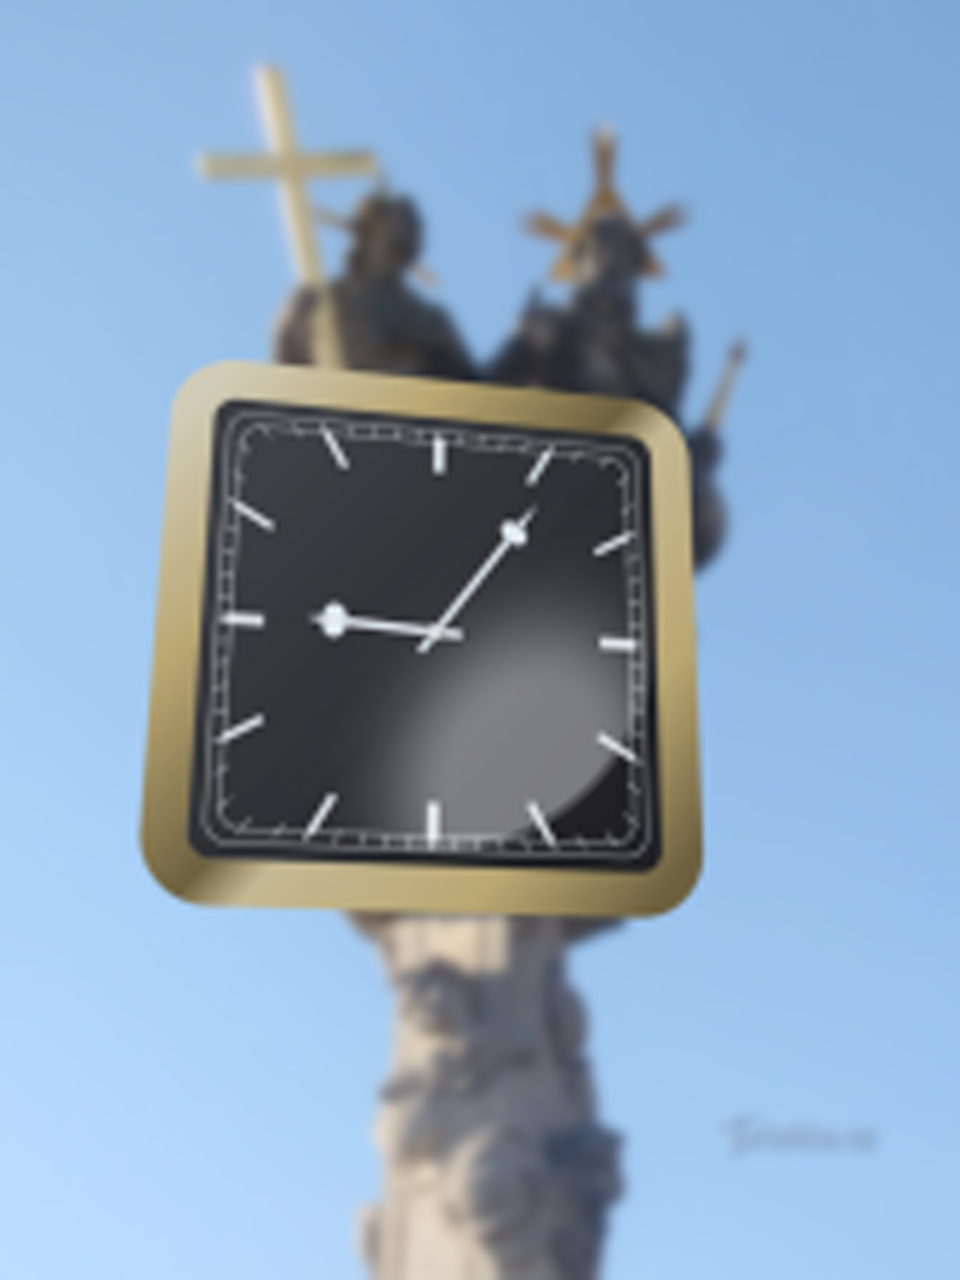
9:06
